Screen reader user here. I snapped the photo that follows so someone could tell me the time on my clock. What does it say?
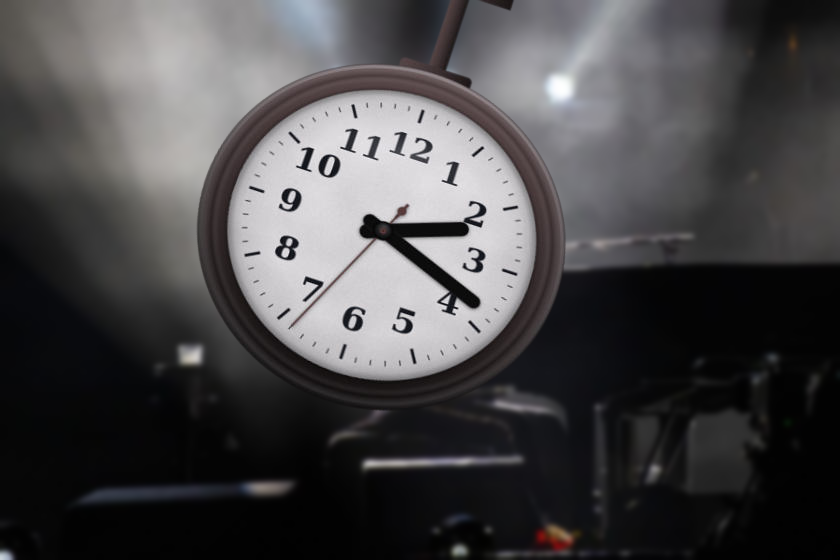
2:18:34
